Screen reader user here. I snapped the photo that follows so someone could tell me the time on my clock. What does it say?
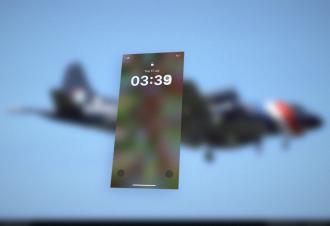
3:39
